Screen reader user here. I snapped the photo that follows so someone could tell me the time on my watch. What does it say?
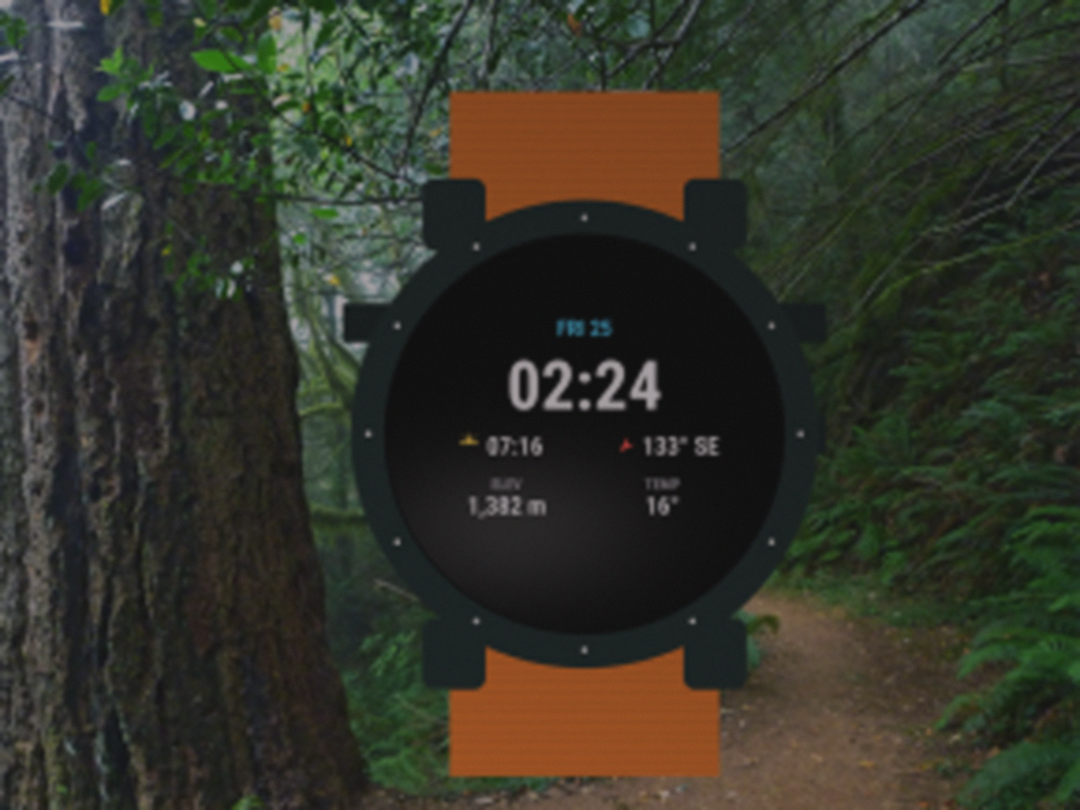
2:24
